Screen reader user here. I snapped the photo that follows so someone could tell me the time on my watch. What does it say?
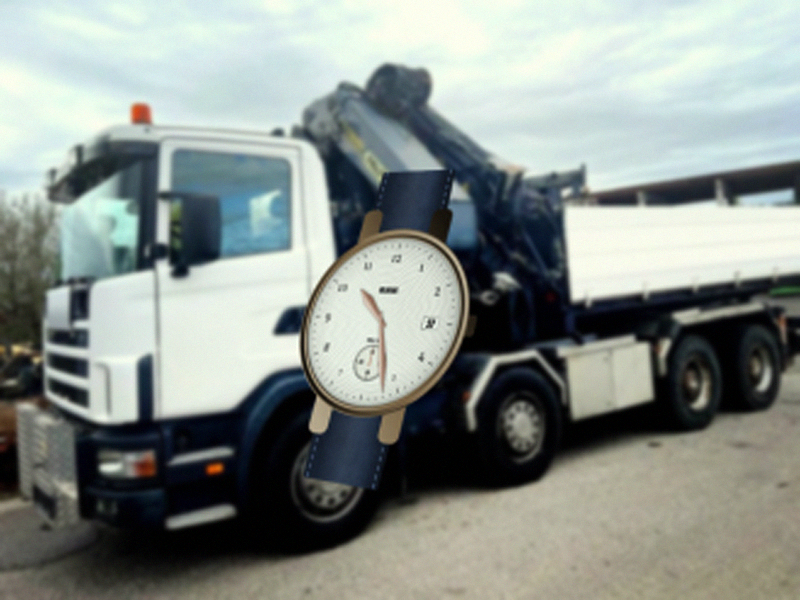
10:27
